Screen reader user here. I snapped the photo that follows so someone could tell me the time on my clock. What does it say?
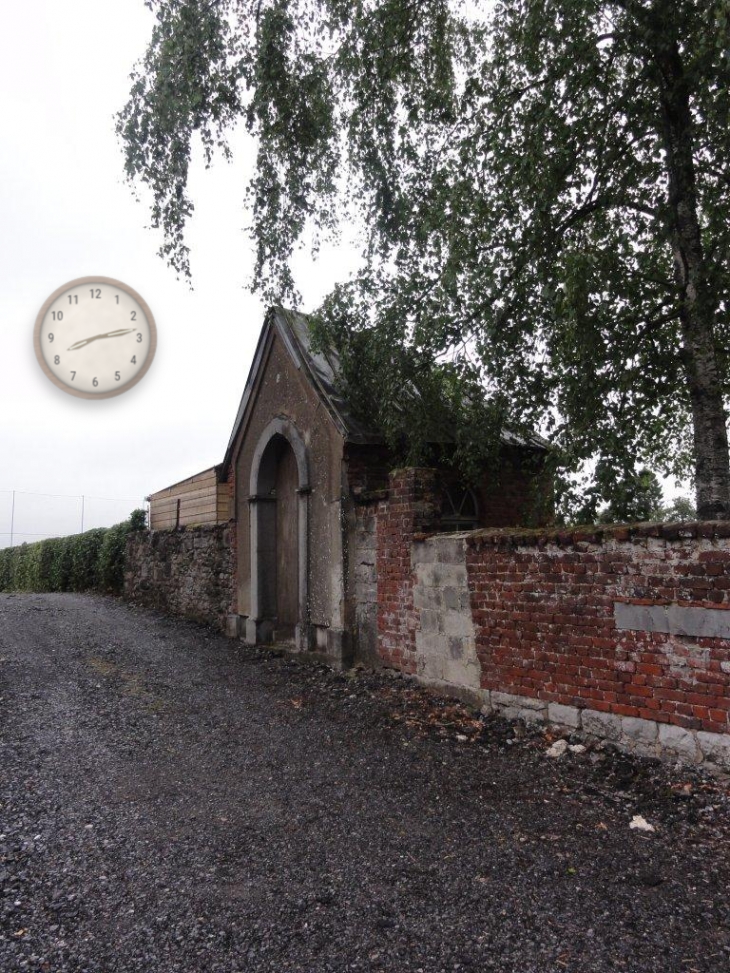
8:13
